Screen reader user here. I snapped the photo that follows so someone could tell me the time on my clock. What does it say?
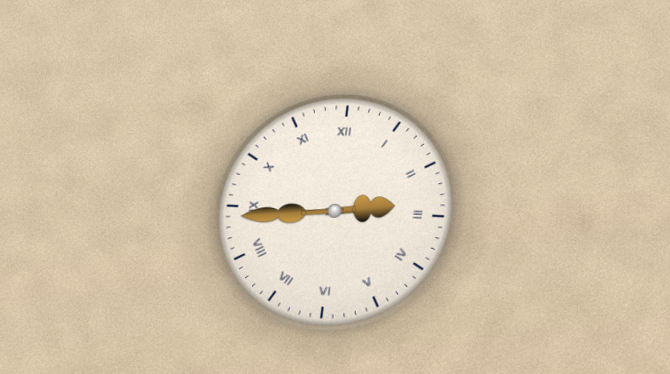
2:44
